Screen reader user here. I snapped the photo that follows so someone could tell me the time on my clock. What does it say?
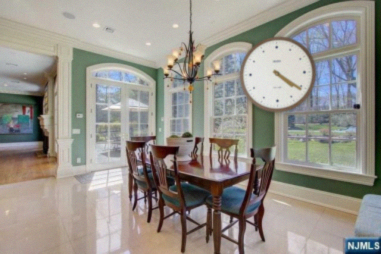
4:21
